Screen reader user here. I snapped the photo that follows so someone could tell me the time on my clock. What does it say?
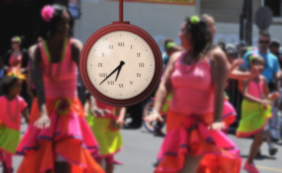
6:38
